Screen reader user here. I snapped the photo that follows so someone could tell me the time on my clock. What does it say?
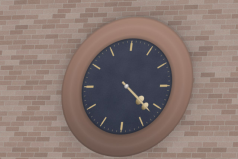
4:22
